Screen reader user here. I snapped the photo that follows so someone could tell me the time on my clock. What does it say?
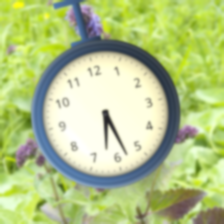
6:28
